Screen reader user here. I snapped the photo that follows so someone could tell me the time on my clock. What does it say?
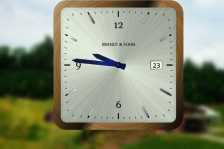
9:46
